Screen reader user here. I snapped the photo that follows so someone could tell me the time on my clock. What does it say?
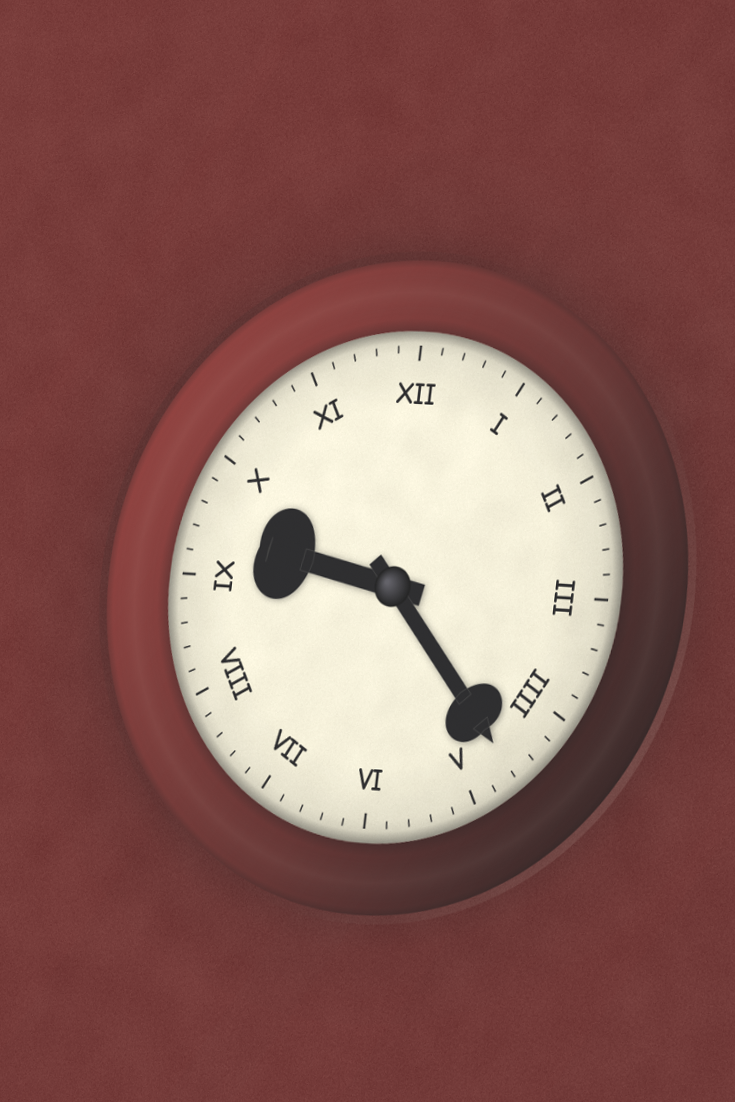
9:23
